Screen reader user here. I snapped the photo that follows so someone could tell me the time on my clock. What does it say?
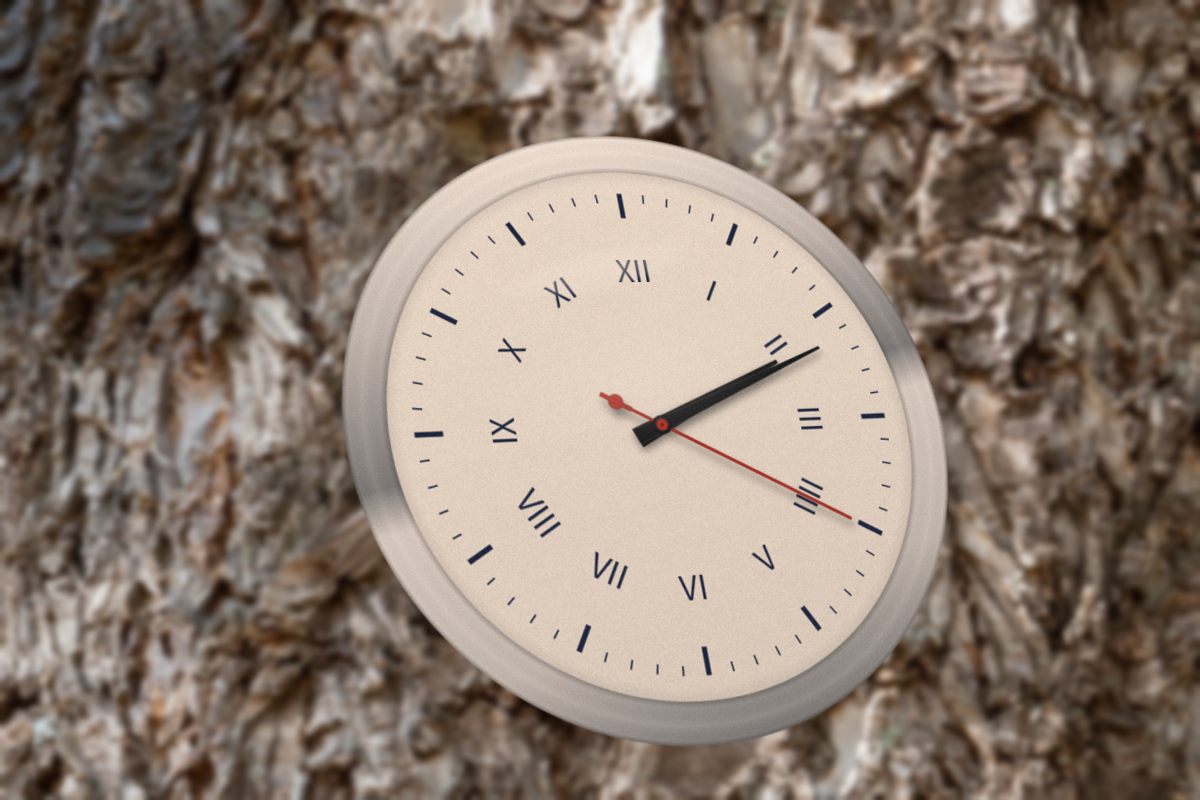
2:11:20
